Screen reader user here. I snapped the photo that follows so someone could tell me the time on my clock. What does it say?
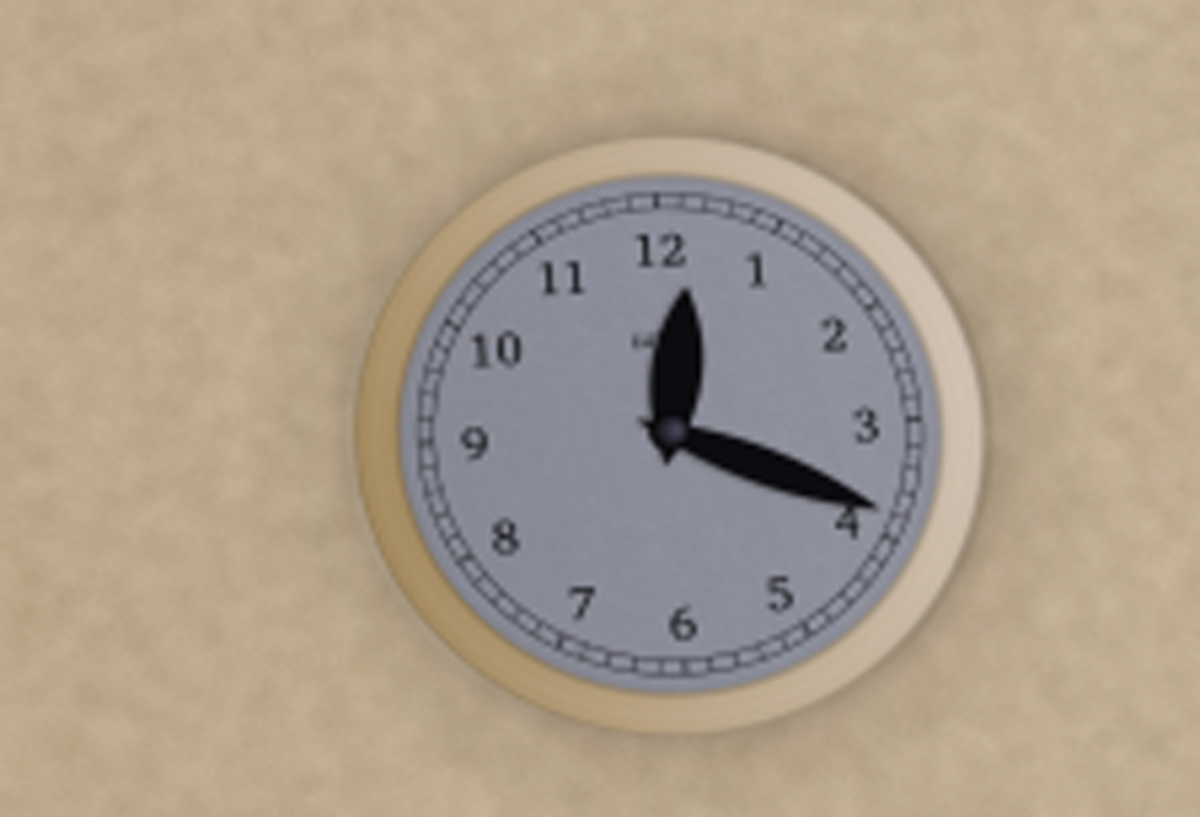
12:19
